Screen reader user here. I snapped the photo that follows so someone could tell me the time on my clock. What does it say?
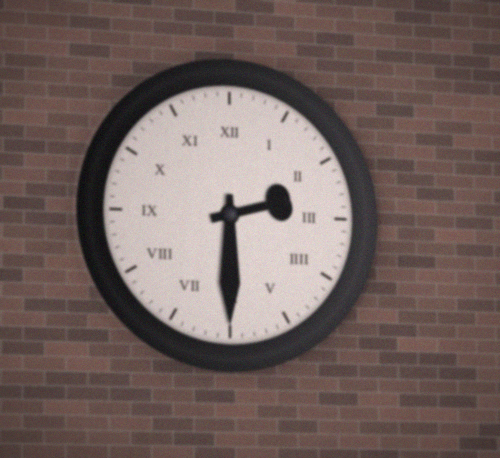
2:30
